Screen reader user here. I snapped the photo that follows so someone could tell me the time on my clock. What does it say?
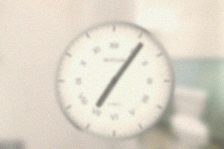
7:06
